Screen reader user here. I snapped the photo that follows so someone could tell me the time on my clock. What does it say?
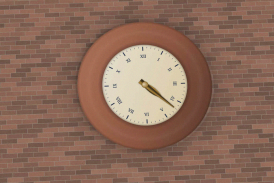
4:22
